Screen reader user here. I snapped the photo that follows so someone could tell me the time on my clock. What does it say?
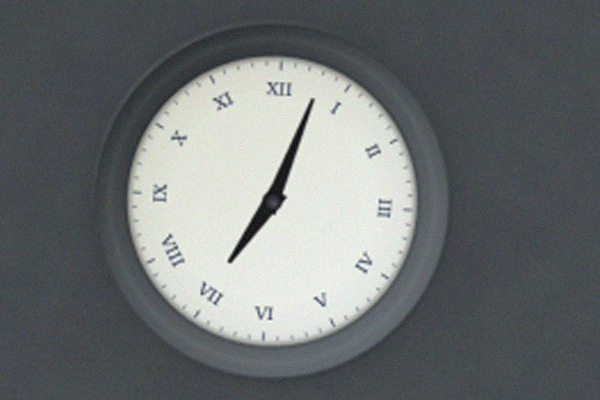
7:03
